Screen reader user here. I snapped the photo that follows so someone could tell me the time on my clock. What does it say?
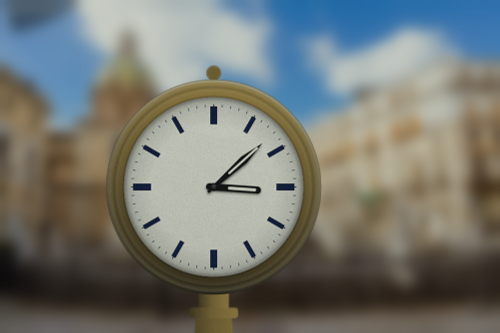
3:08
